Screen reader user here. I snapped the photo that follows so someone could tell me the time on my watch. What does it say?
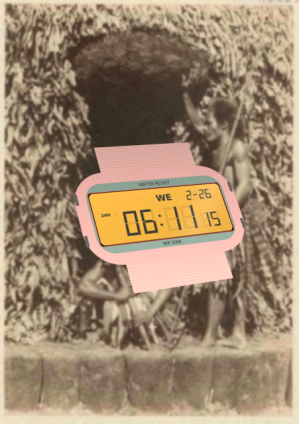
6:11:15
